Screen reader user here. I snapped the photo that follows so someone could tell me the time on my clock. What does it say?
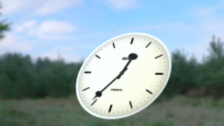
12:36
